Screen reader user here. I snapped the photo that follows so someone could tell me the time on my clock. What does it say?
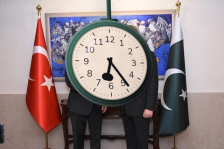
6:24
